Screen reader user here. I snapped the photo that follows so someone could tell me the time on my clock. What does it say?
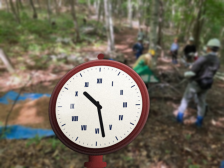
10:28
